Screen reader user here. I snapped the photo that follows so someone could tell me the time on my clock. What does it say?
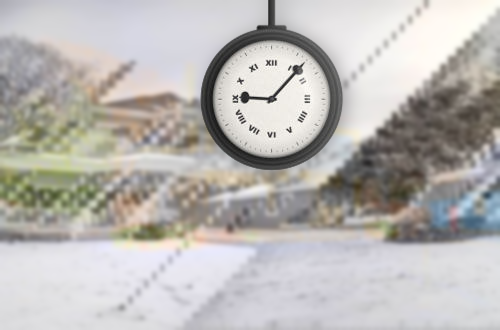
9:07
